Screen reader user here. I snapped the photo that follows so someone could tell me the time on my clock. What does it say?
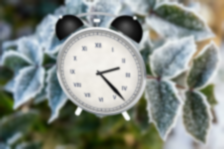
2:23
